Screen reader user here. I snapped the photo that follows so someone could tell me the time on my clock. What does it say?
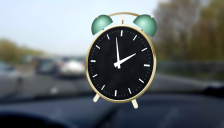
1:58
